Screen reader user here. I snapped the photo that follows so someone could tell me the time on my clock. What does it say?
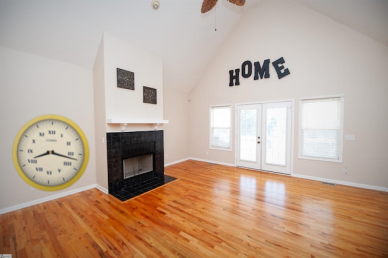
8:17
